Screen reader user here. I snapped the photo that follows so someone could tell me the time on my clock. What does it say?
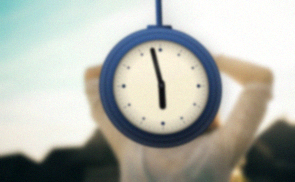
5:58
